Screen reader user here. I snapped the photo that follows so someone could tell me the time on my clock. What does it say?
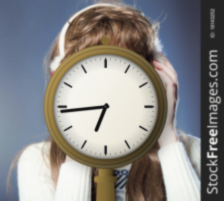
6:44
